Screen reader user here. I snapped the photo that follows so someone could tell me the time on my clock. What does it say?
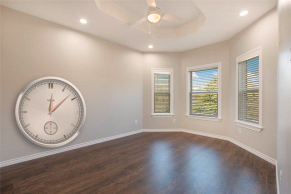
12:08
